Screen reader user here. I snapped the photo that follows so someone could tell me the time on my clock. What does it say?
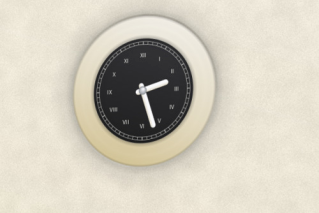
2:27
